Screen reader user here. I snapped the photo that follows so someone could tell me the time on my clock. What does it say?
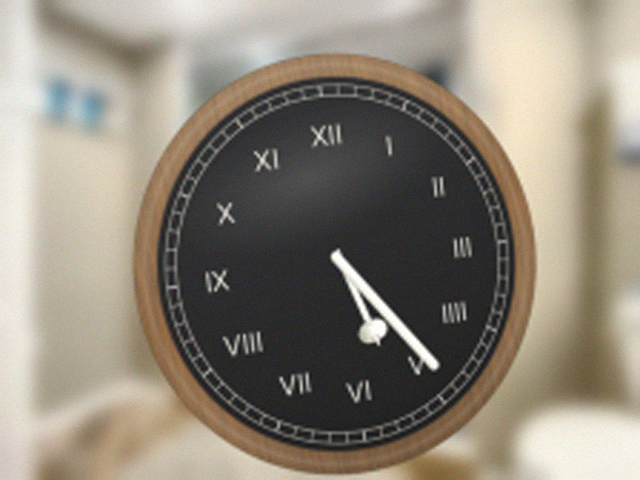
5:24
